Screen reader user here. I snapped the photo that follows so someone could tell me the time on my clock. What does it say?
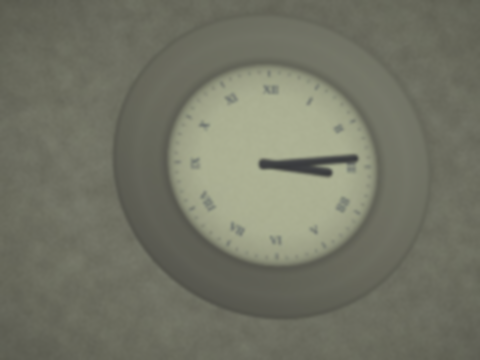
3:14
